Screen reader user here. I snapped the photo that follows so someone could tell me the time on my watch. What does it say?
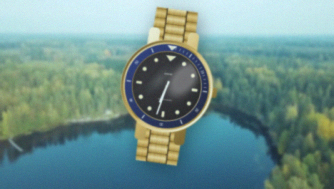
6:32
